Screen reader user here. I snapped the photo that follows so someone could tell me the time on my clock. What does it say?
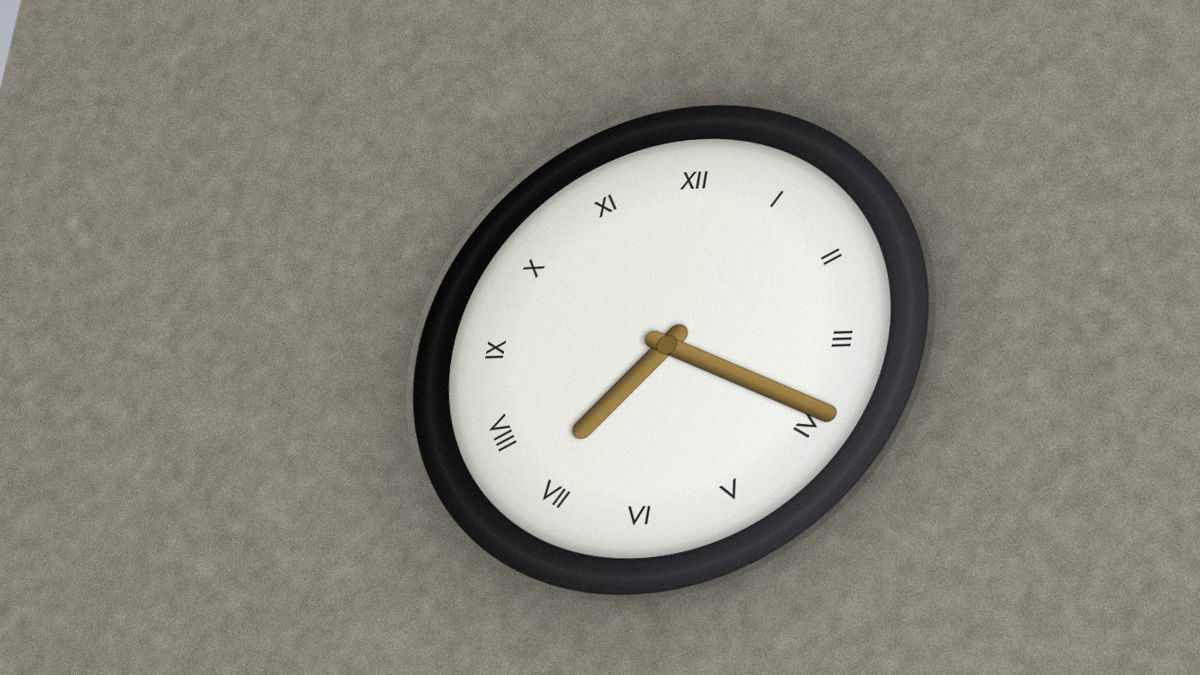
7:19
